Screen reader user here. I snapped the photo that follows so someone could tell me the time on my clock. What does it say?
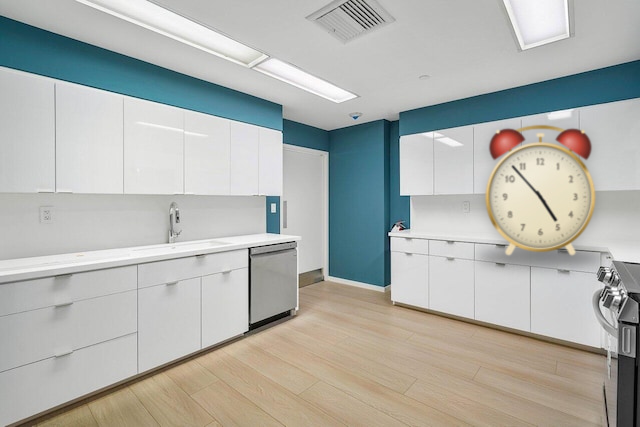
4:53
